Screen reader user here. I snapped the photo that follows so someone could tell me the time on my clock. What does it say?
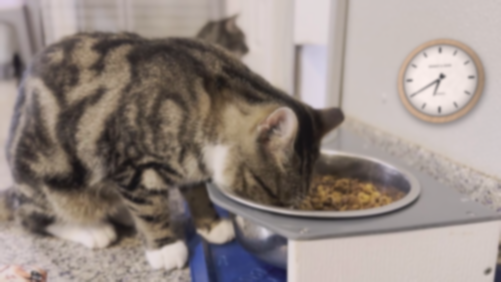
6:40
